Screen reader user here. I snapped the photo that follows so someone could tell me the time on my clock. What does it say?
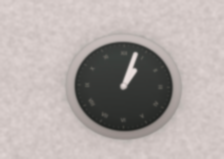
1:03
